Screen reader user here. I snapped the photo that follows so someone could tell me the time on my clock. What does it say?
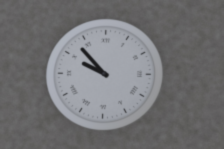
9:53
